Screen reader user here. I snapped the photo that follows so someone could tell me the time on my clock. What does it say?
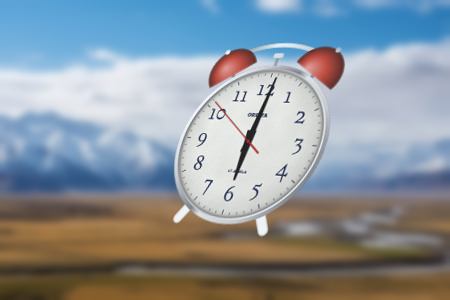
6:00:51
